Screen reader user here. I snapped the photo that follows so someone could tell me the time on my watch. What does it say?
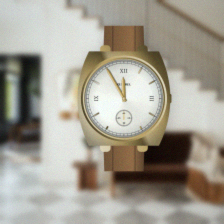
11:55
